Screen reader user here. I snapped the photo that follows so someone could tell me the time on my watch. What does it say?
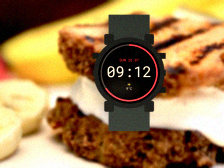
9:12
